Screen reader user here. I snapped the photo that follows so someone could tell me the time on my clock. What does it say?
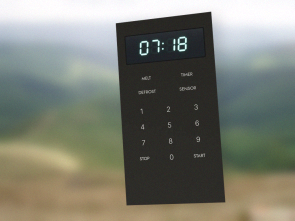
7:18
